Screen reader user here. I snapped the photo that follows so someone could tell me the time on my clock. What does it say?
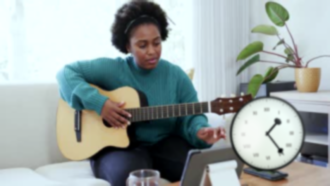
1:24
